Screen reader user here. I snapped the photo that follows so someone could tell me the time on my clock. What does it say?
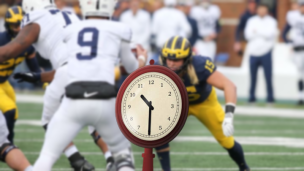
10:30
